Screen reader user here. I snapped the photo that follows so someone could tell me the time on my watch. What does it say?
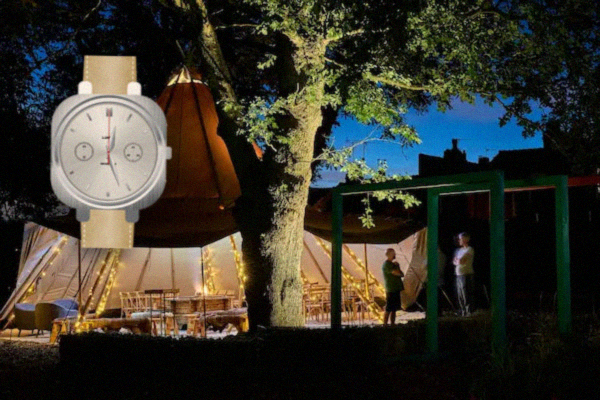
12:27
